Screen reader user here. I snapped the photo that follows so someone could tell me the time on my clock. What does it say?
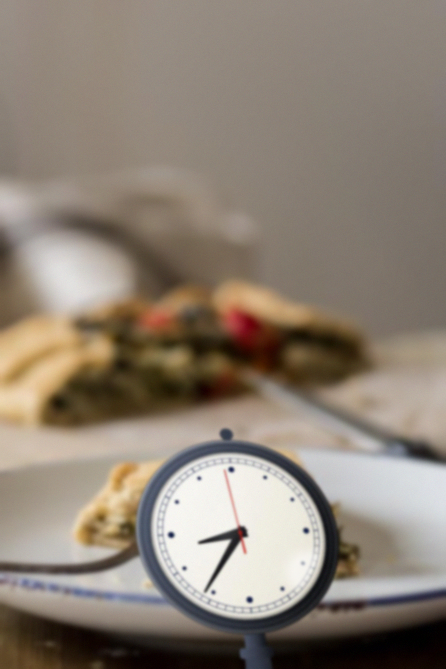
8:35:59
